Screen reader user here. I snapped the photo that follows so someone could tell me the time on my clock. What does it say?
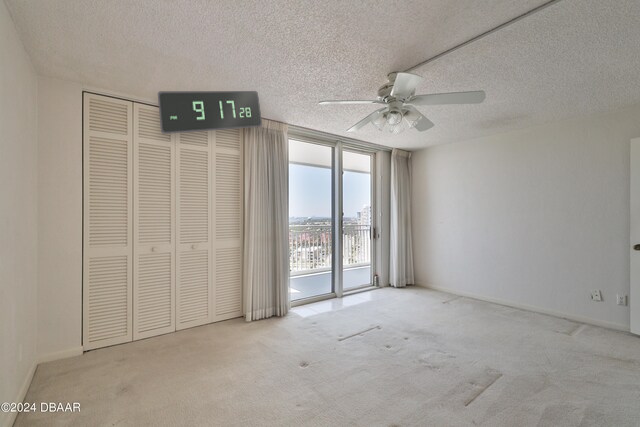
9:17:28
